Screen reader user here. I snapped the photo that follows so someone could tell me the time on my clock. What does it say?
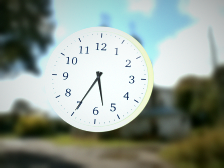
5:35
